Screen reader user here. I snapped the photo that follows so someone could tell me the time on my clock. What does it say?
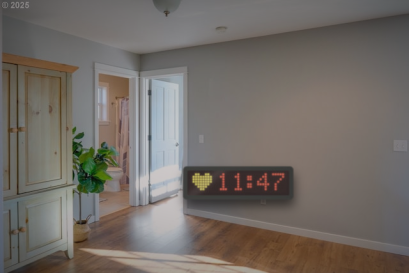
11:47
